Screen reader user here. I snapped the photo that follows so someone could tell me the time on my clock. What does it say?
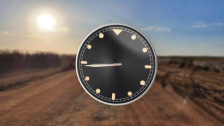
8:44
